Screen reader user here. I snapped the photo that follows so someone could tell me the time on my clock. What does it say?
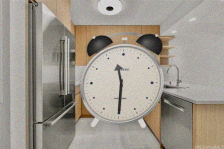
11:30
